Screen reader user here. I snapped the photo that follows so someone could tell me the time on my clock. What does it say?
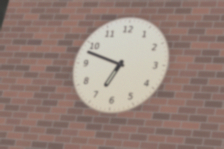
6:48
